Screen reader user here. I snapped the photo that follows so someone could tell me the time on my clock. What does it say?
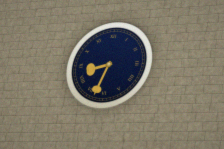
8:33
